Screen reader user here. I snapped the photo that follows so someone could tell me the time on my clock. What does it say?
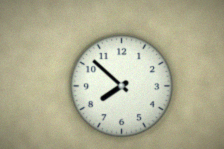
7:52
